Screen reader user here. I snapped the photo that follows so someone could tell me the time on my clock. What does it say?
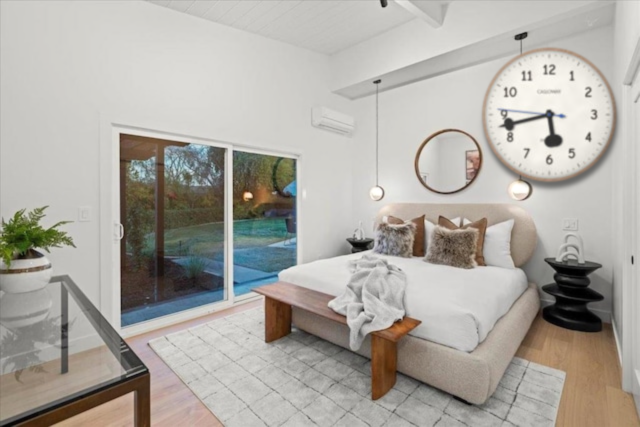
5:42:46
